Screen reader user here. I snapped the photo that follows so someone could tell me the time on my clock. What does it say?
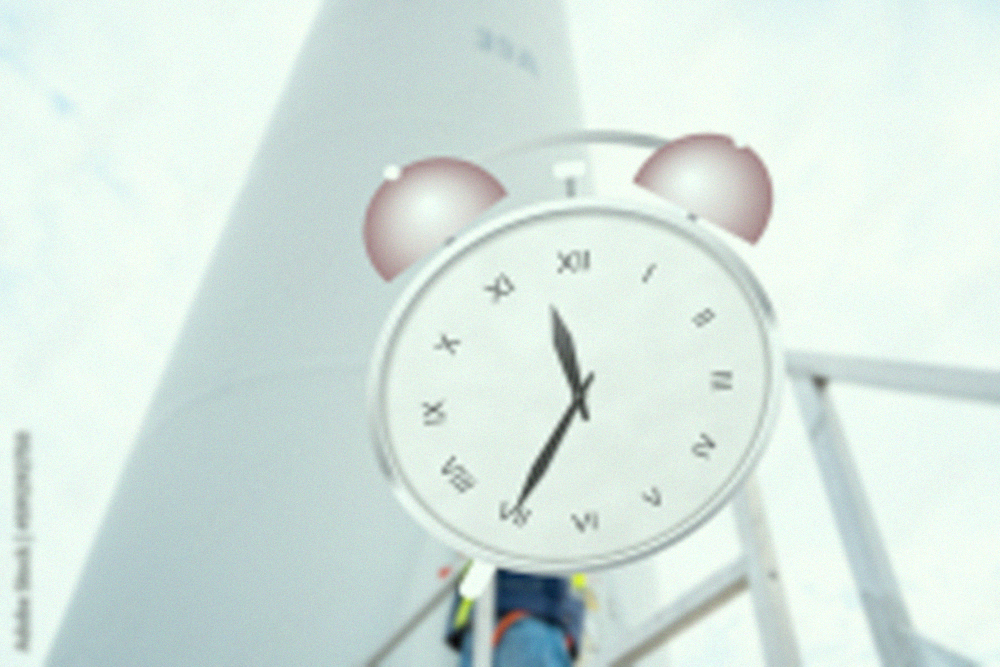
11:35
